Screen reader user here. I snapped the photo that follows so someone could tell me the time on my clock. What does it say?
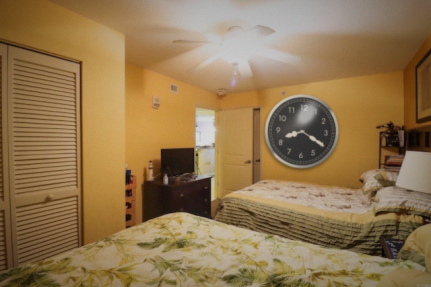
8:20
